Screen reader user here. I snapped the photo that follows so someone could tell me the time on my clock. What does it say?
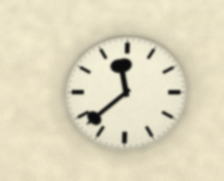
11:38
